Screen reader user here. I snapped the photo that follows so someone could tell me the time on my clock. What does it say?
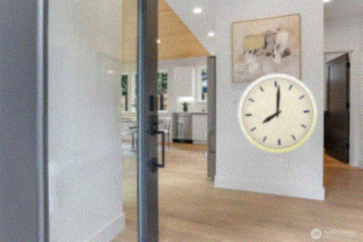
8:01
